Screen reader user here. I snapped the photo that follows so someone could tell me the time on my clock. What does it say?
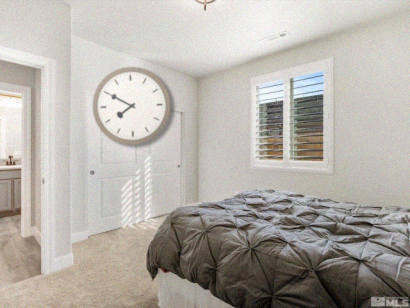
7:50
